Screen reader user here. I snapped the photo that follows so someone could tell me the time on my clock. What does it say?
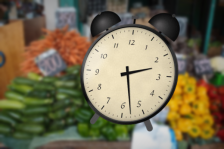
2:28
